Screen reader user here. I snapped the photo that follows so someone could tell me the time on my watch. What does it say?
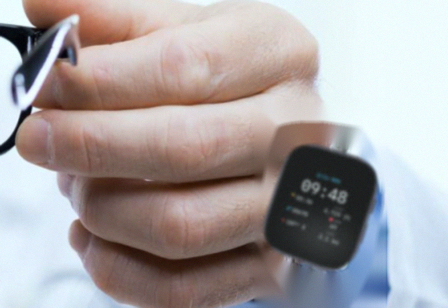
9:48
